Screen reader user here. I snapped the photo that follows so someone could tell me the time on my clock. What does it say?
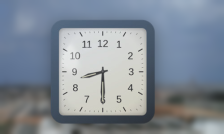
8:30
